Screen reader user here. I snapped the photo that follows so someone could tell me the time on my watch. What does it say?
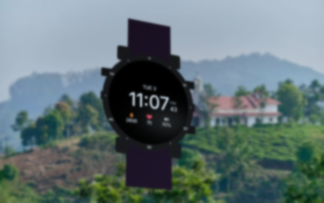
11:07
